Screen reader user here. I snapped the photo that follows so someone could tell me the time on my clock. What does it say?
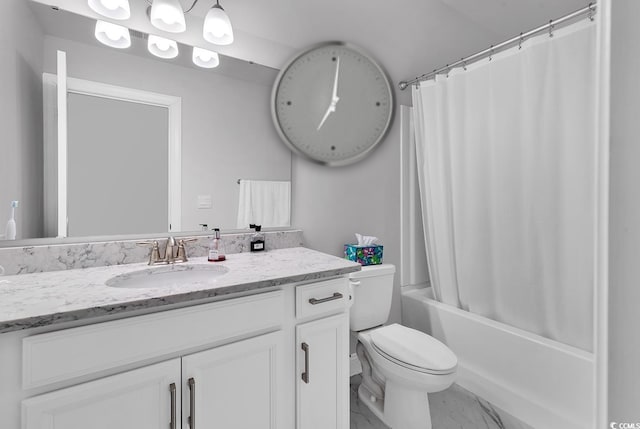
7:01
